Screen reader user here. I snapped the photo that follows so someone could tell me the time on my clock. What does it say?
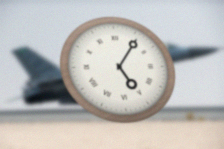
5:06
